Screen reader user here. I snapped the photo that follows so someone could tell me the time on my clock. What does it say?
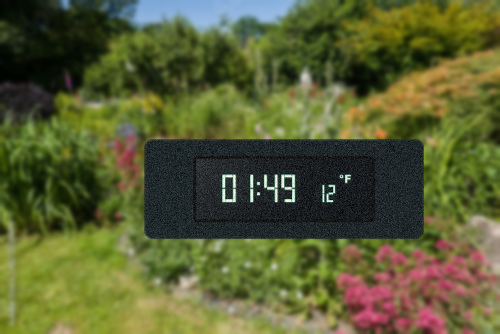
1:49
